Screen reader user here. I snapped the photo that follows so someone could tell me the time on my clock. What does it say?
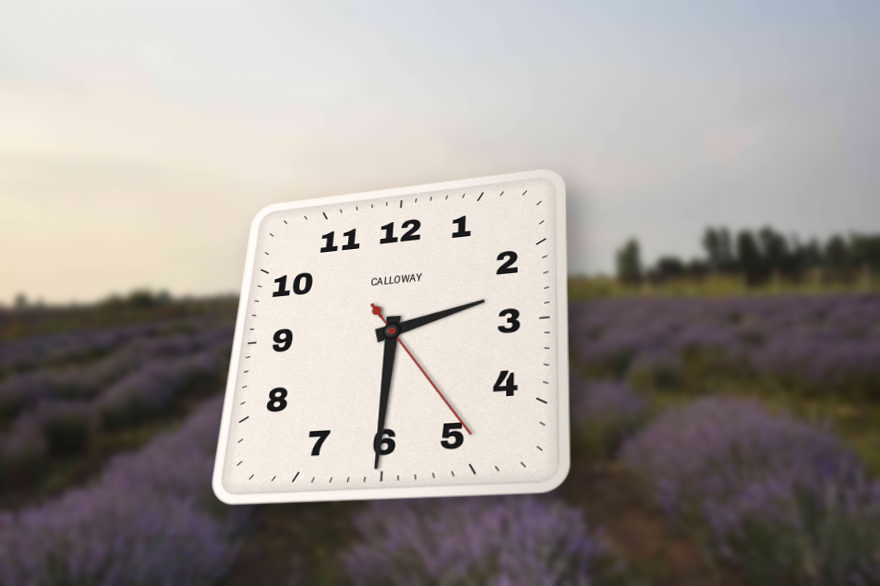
2:30:24
